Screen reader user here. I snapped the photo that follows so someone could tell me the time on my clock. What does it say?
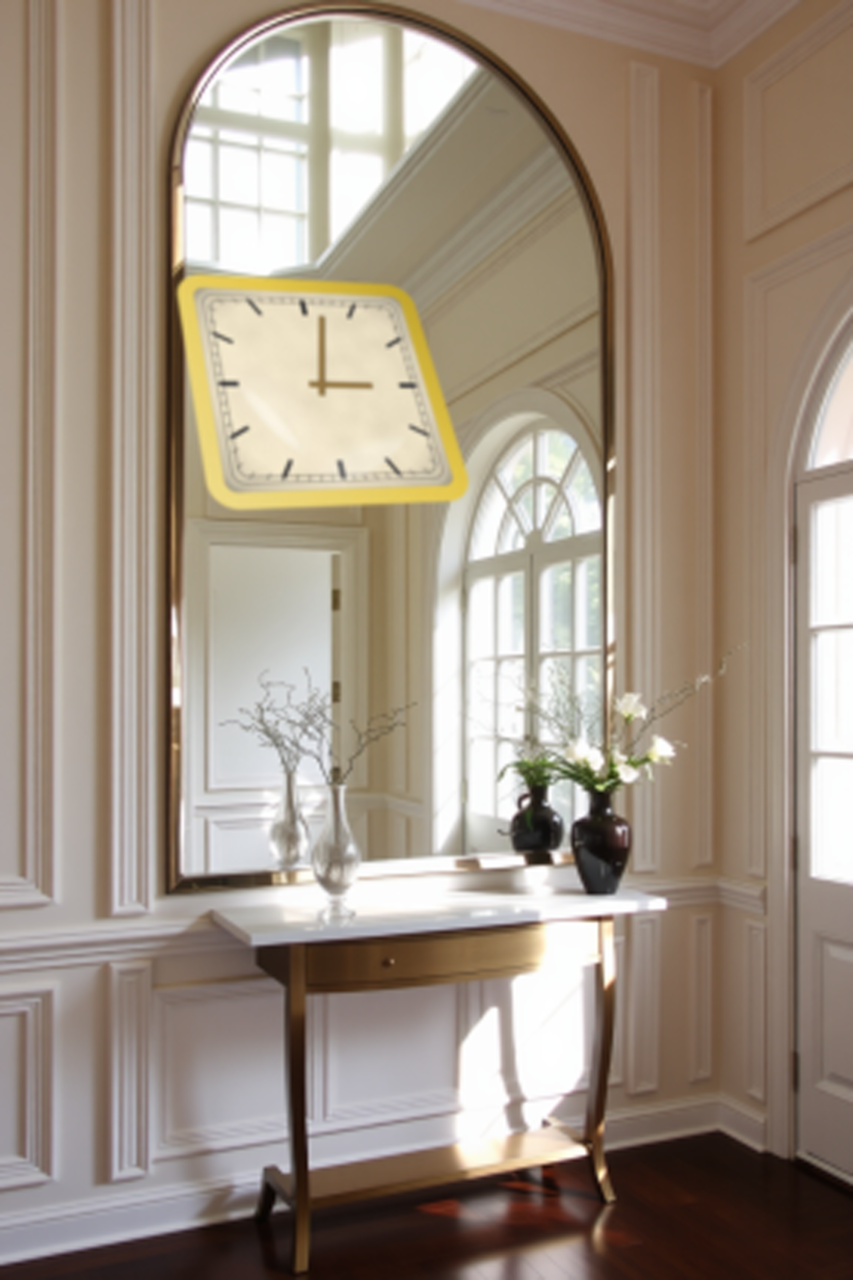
3:02
